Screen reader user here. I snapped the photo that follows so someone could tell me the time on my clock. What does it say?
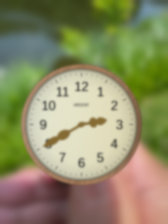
2:40
